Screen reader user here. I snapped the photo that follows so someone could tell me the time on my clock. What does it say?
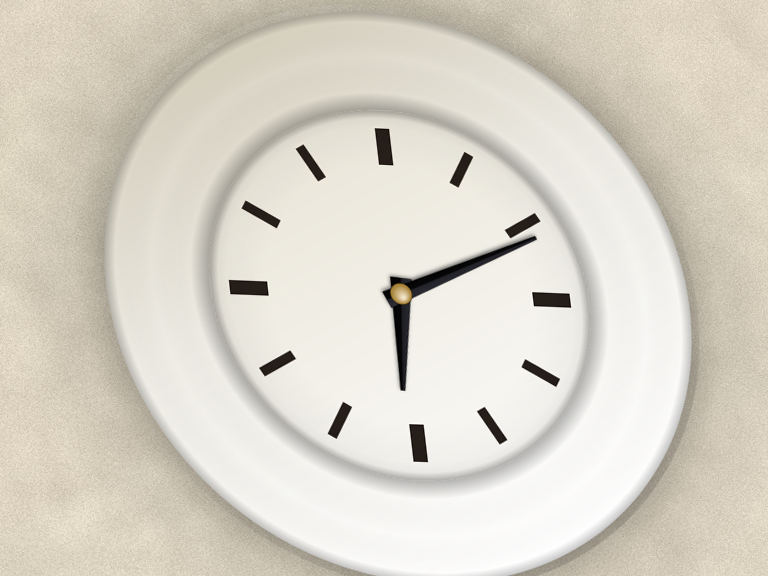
6:11
